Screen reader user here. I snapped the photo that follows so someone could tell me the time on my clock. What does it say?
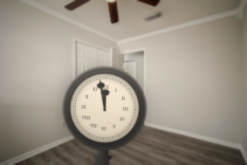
11:58
